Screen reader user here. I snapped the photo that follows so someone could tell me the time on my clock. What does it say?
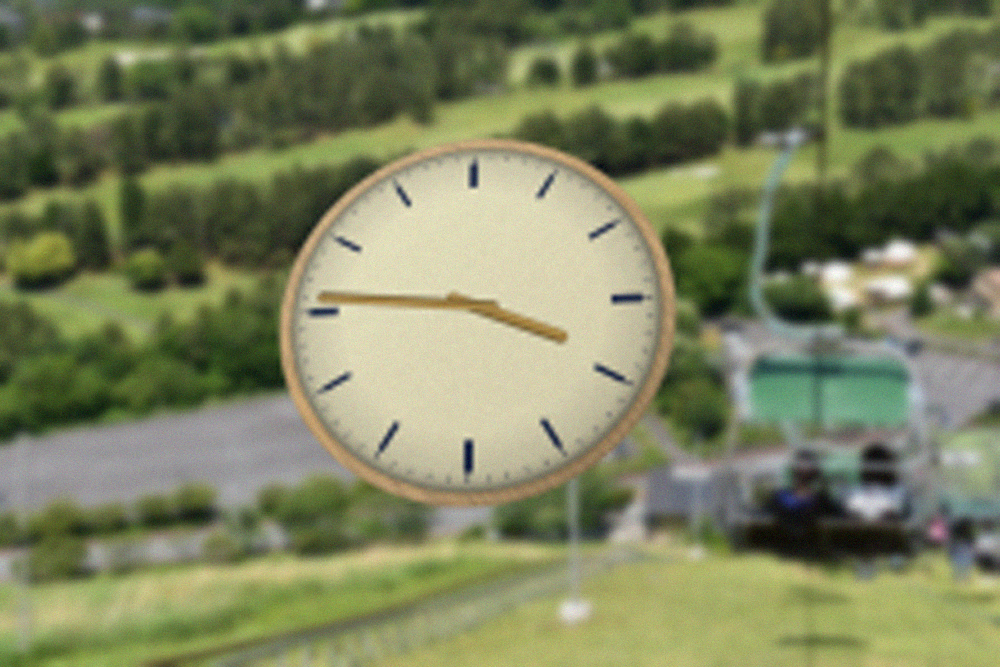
3:46
